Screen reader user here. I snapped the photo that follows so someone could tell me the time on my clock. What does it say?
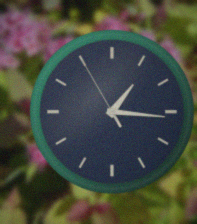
1:15:55
